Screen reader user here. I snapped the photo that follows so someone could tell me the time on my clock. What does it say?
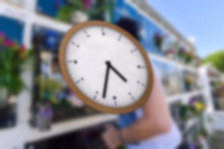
4:33
